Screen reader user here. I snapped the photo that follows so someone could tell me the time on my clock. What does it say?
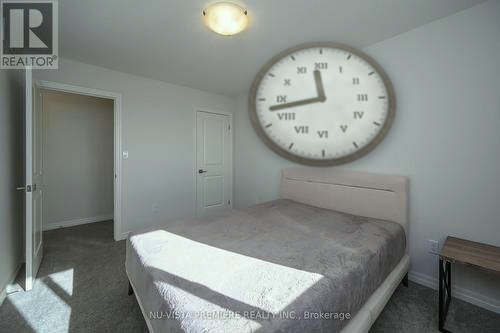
11:43
